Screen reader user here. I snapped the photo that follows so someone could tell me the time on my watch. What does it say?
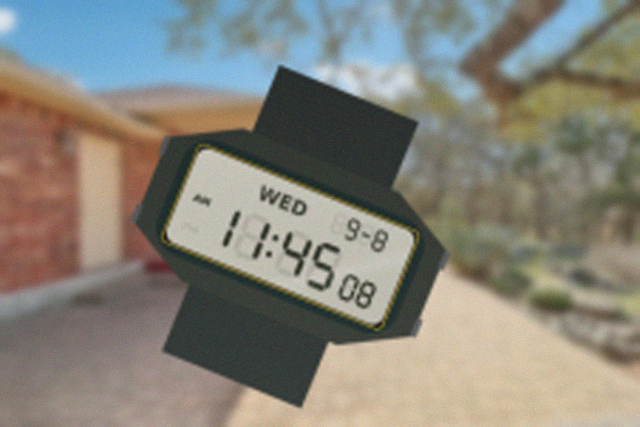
11:45:08
